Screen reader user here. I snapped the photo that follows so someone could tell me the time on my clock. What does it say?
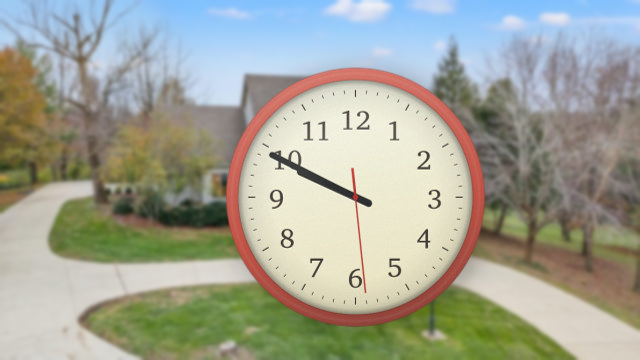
9:49:29
